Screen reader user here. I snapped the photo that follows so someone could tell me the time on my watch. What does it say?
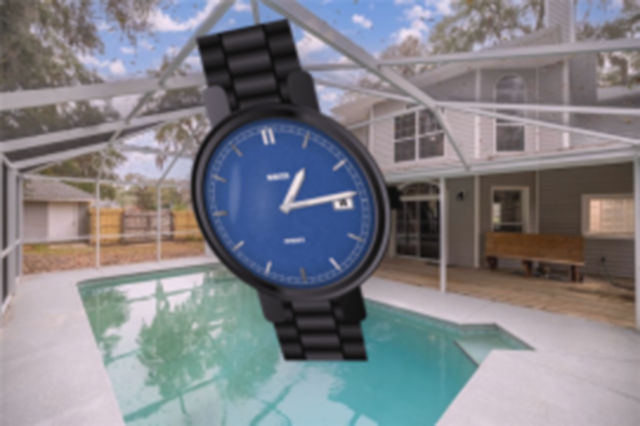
1:14
